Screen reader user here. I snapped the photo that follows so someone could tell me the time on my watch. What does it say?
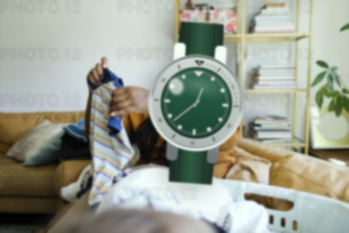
12:38
